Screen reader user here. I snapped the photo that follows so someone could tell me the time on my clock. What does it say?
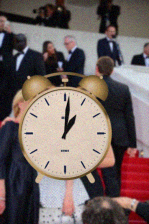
1:01
